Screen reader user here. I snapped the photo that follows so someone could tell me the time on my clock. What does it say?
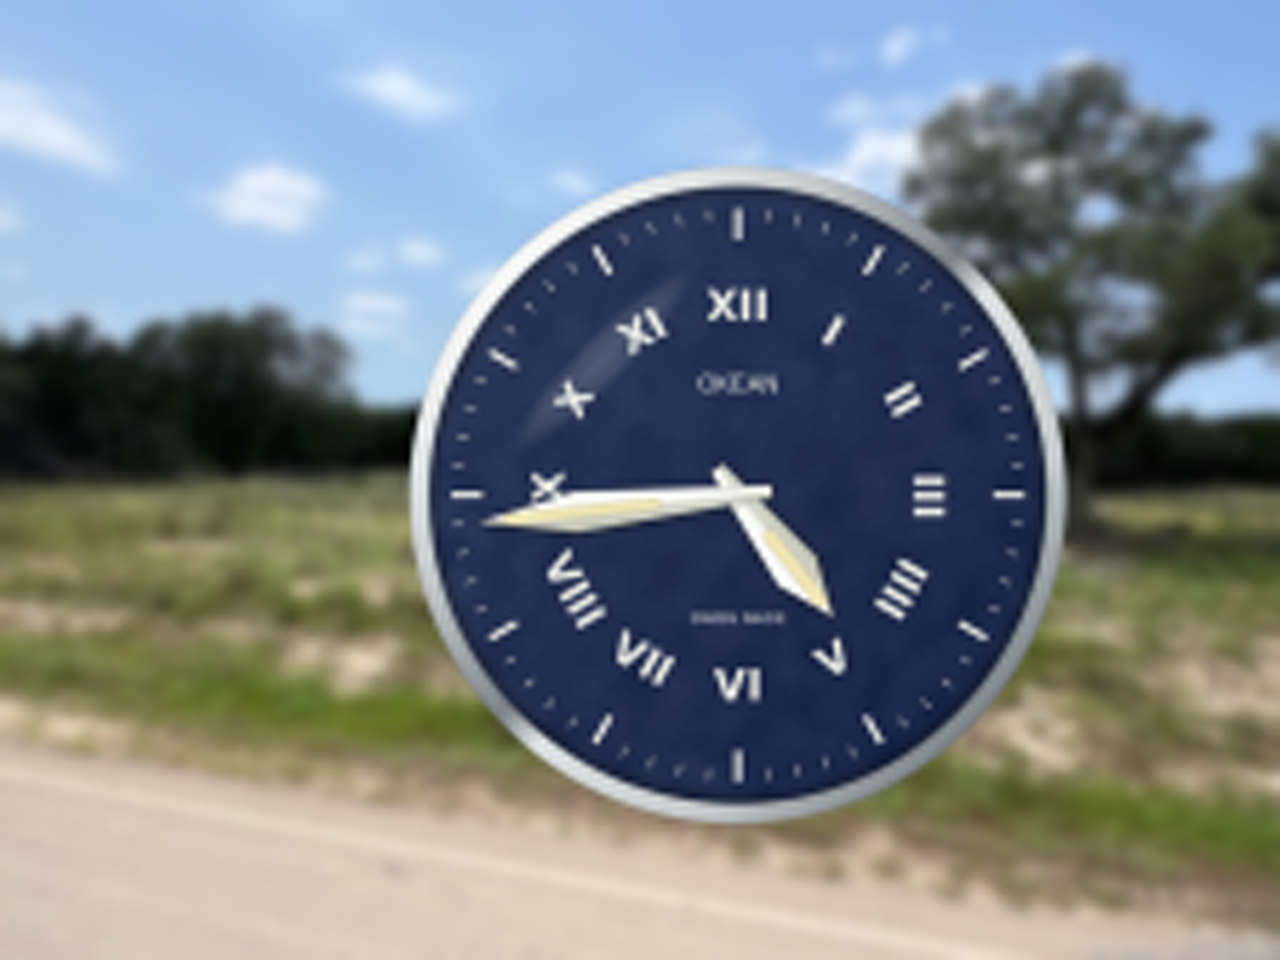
4:44
